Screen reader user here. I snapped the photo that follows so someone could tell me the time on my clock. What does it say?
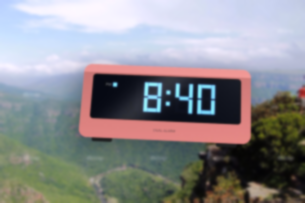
8:40
